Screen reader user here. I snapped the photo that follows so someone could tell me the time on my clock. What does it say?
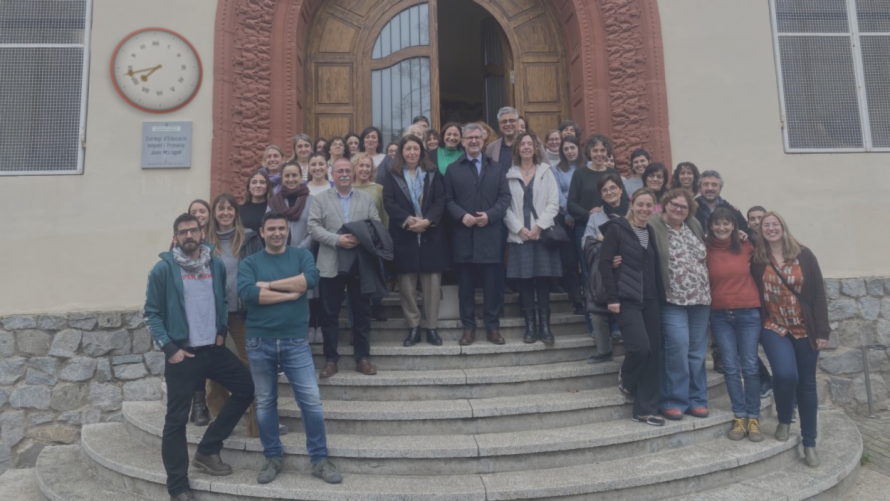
7:43
